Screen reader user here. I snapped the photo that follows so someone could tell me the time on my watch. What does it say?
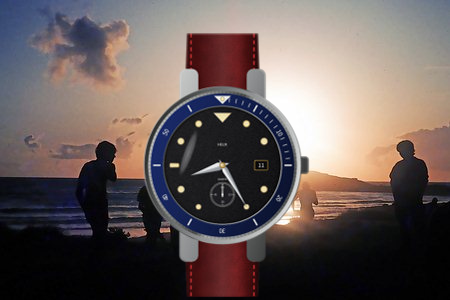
8:25
